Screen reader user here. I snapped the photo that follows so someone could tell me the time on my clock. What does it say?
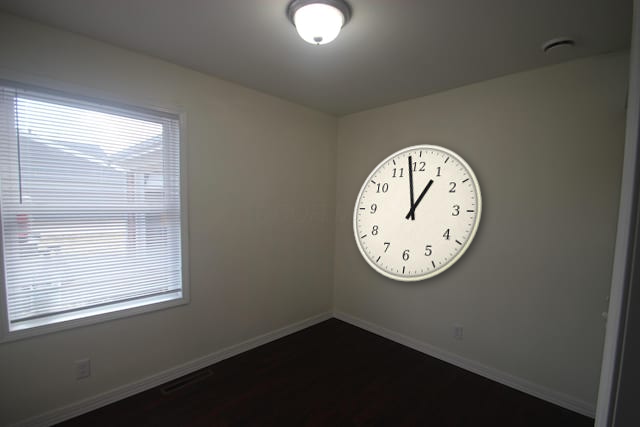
12:58
